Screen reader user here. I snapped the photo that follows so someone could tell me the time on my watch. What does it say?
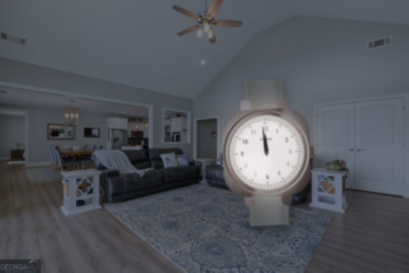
11:59
